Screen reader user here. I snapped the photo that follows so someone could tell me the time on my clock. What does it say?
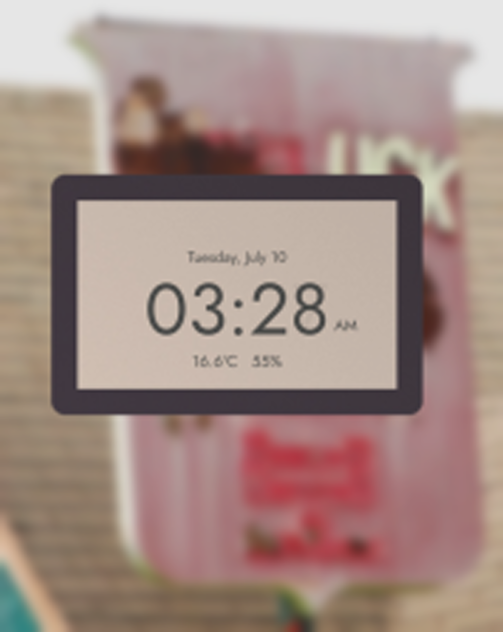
3:28
